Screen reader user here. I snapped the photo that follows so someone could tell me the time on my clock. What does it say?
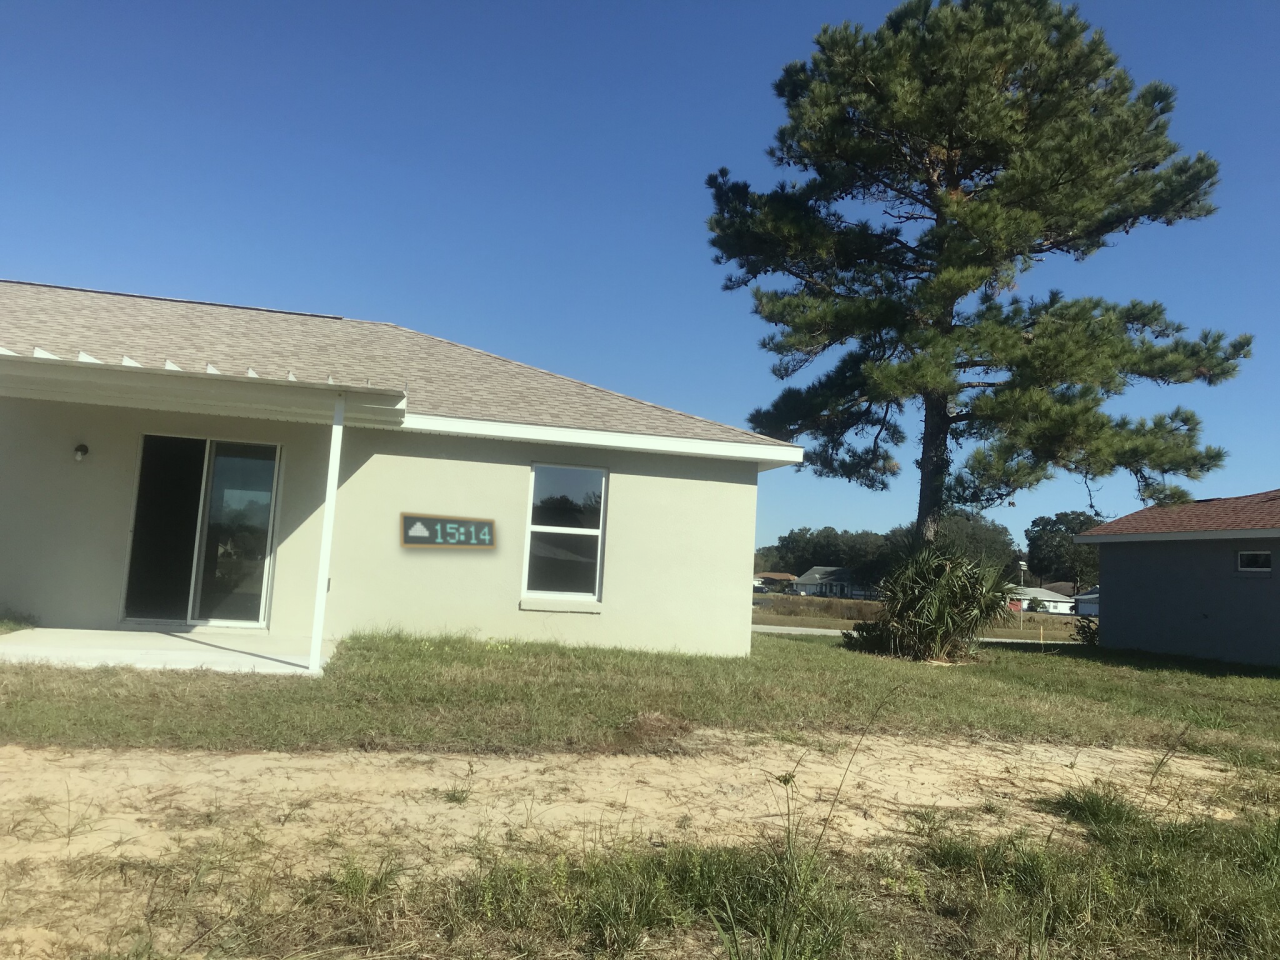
15:14
